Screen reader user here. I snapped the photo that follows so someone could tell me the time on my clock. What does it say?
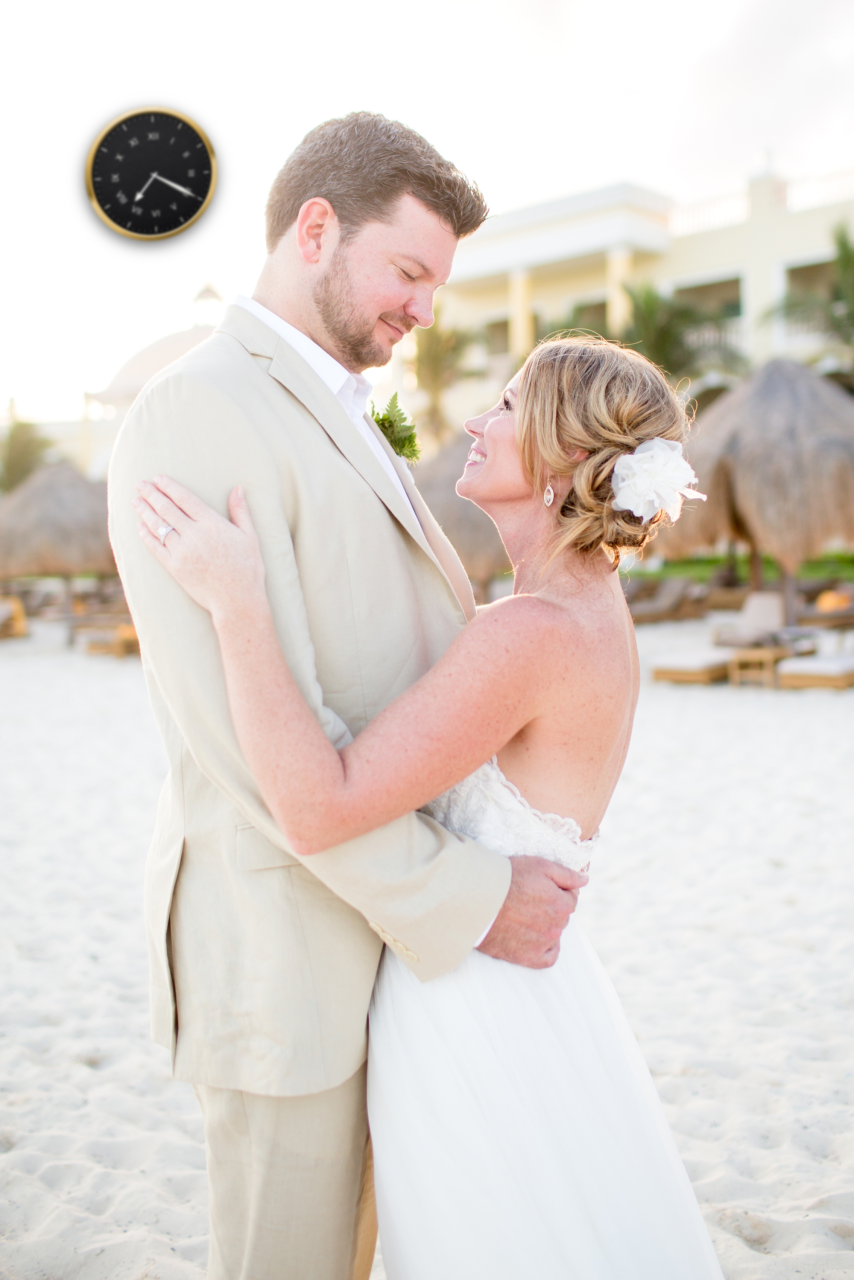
7:20
